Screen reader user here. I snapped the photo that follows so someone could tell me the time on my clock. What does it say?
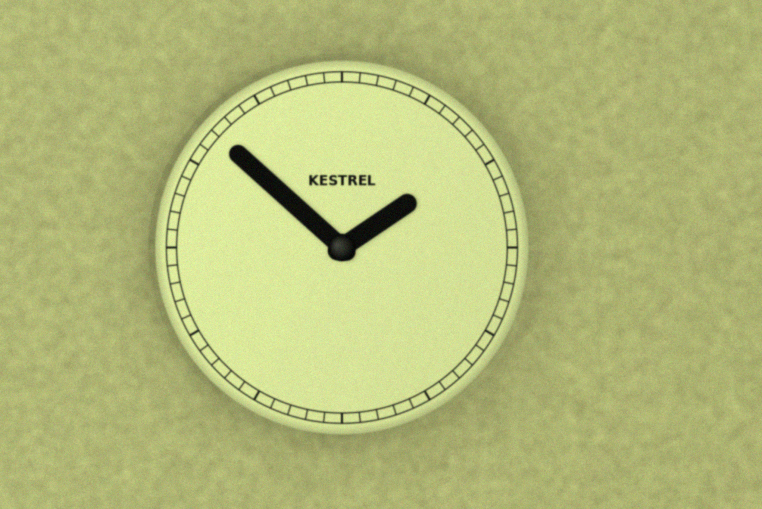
1:52
